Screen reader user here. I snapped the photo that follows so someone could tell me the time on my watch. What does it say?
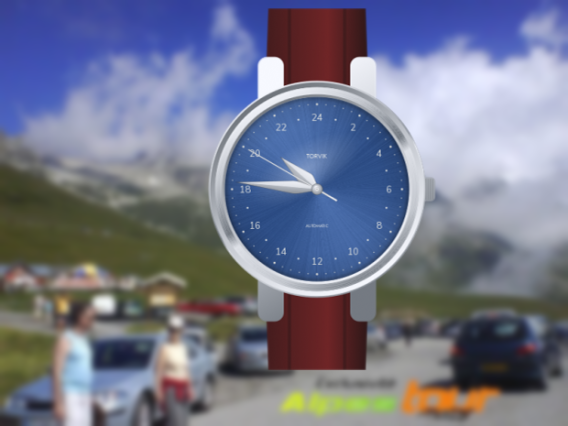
20:45:50
